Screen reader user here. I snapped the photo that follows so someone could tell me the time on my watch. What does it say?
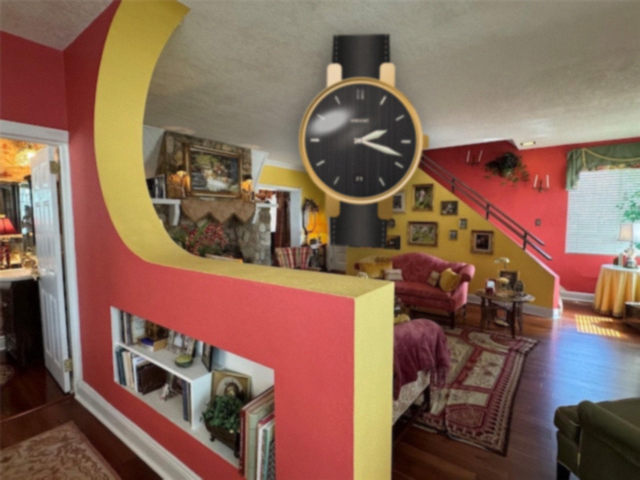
2:18
